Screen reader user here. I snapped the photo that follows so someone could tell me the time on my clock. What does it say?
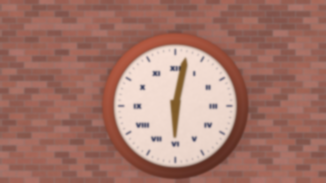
6:02
